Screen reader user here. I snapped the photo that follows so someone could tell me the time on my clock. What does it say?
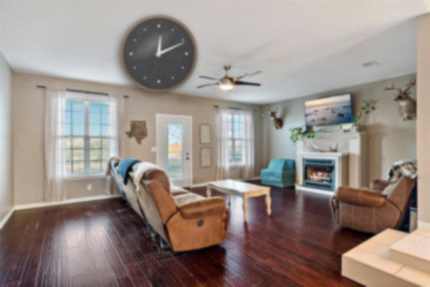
12:11
